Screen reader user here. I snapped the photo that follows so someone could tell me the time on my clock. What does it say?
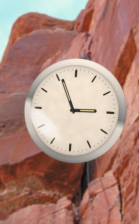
2:56
